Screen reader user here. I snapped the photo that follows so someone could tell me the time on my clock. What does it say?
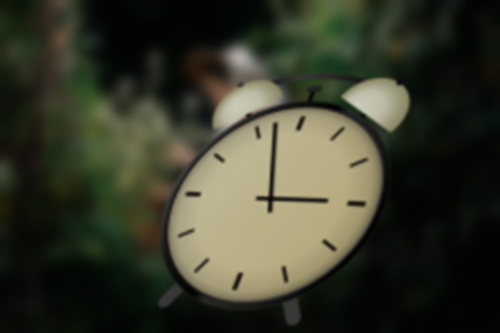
2:57
